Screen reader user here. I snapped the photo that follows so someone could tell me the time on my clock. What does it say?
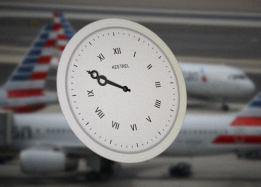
9:50
